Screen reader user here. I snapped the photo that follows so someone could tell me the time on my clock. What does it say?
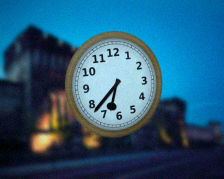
6:38
